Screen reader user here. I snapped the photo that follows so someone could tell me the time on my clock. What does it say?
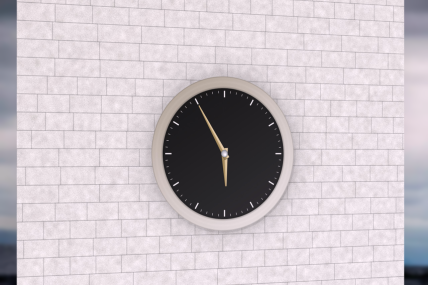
5:55
